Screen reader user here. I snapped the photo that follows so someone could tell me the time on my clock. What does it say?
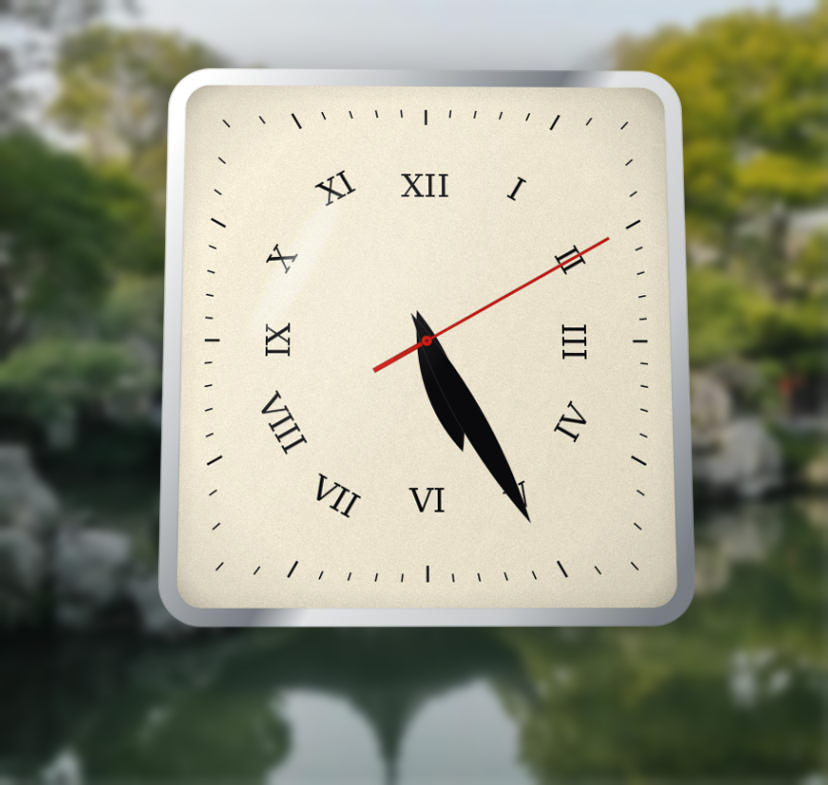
5:25:10
